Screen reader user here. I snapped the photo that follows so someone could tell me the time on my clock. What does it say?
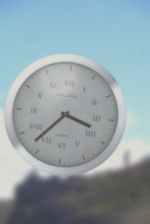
3:37
